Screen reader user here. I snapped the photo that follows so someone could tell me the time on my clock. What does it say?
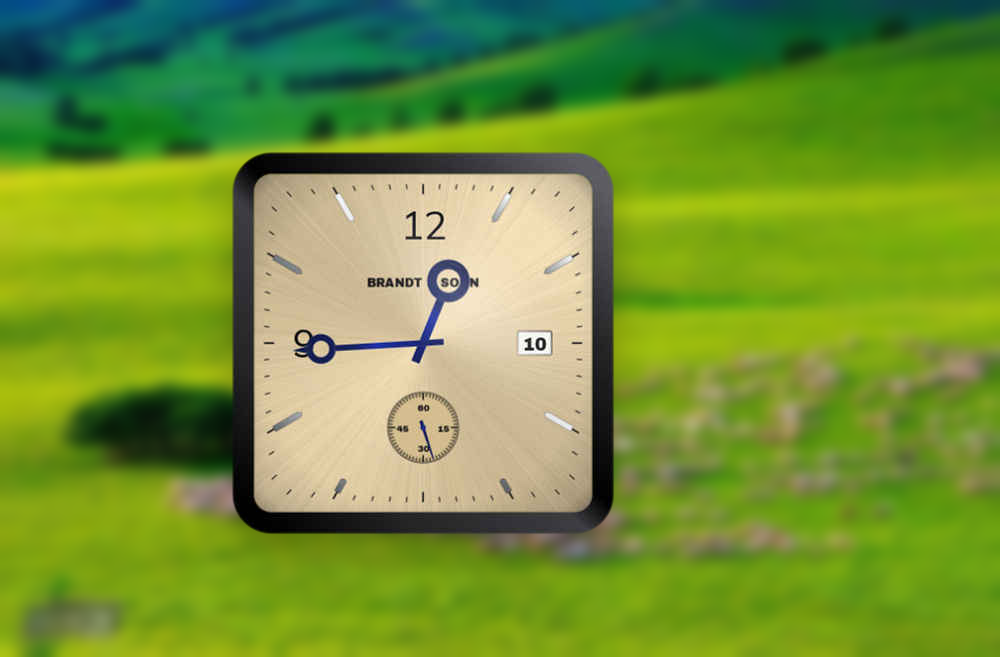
12:44:27
